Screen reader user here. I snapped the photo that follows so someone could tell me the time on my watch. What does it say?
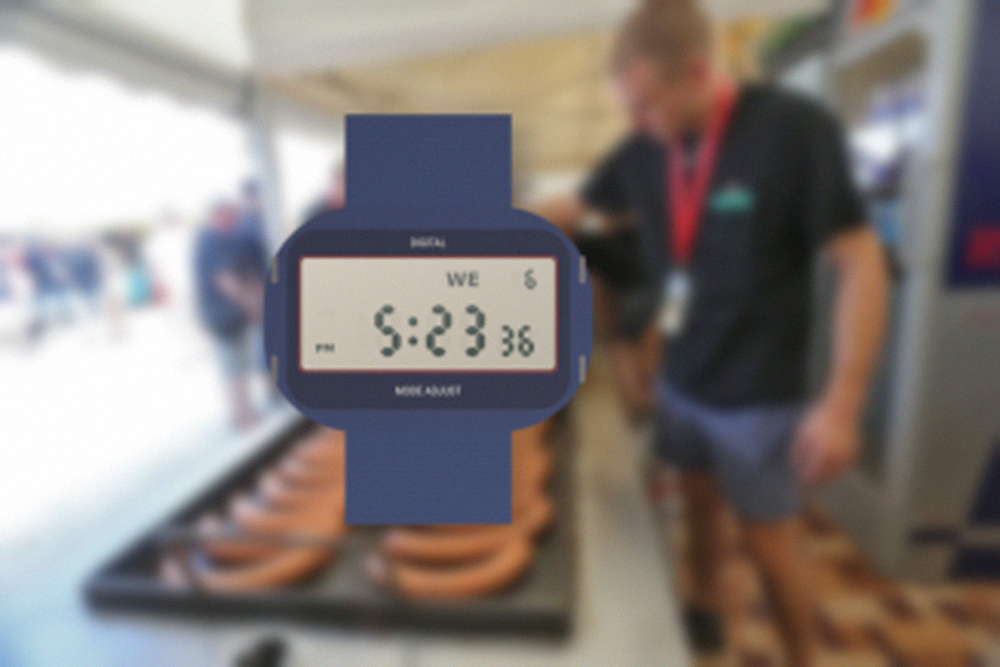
5:23:36
